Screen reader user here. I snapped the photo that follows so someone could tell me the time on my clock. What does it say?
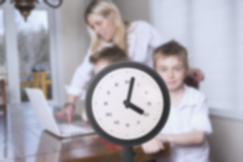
4:02
